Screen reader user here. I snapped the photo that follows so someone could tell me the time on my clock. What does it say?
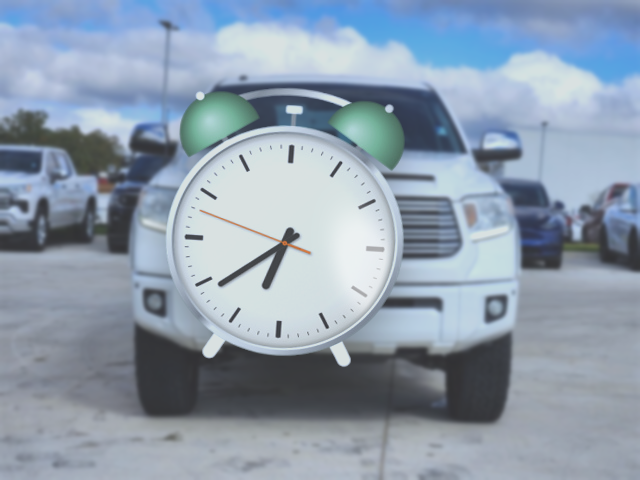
6:38:48
